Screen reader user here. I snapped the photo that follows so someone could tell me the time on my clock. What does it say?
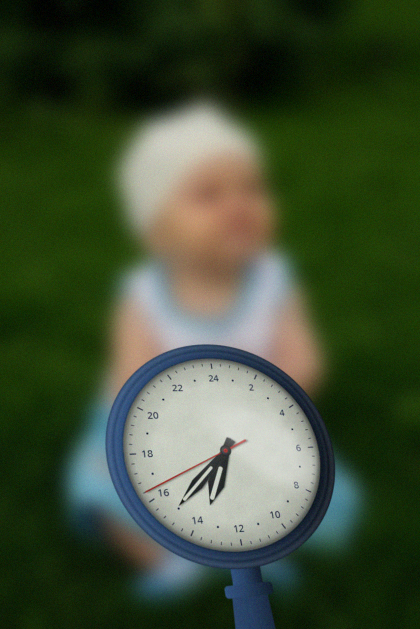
13:37:41
